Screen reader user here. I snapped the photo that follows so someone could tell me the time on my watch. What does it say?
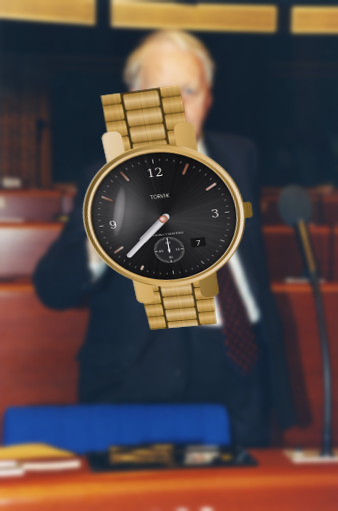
7:38
